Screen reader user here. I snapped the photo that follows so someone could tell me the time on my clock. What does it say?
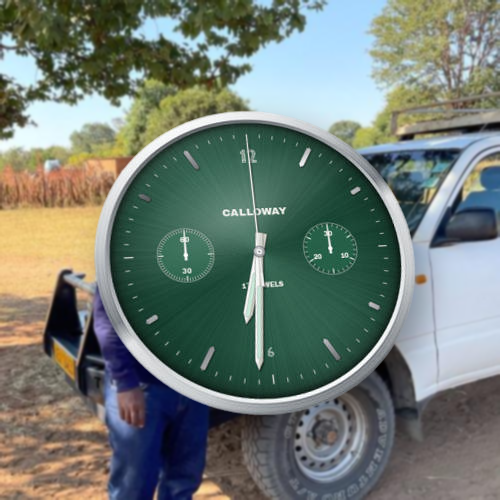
6:31
